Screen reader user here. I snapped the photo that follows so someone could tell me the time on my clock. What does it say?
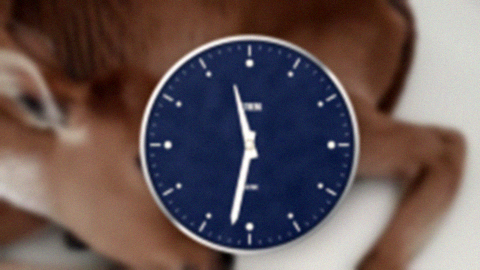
11:32
